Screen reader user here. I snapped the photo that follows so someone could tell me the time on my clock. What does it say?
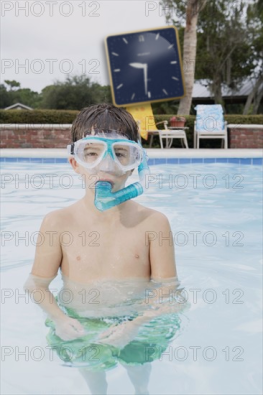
9:31
